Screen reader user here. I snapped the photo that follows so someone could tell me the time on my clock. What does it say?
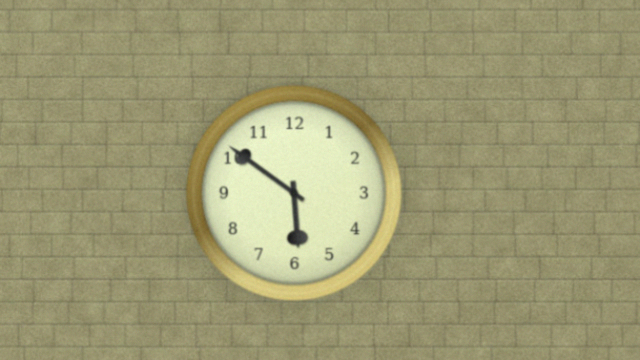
5:51
